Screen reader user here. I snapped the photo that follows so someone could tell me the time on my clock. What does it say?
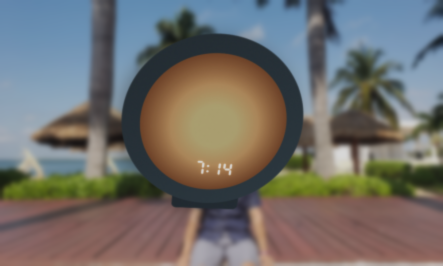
7:14
